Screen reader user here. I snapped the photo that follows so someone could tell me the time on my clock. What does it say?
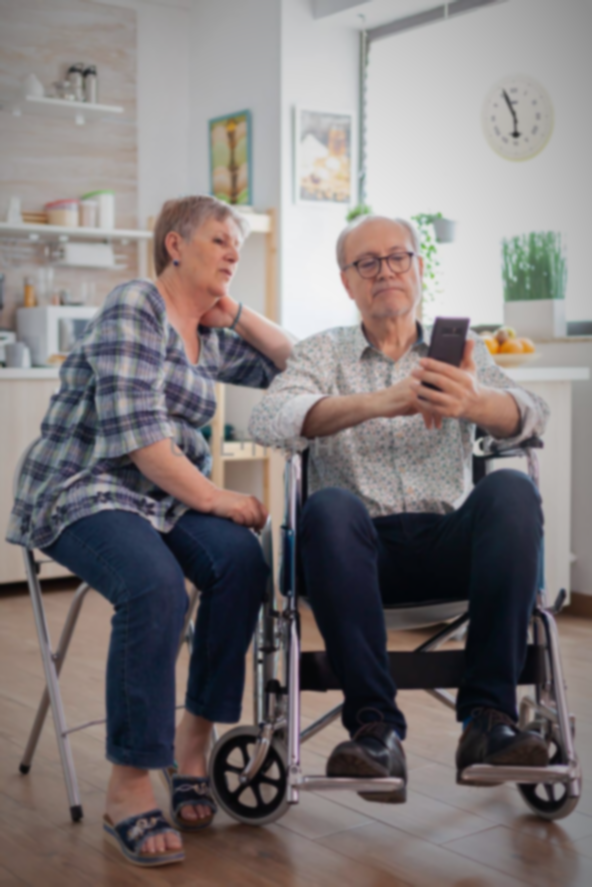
5:56
